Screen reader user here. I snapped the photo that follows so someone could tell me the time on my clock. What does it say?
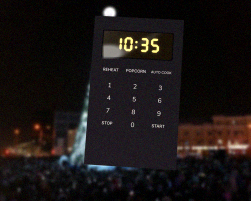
10:35
